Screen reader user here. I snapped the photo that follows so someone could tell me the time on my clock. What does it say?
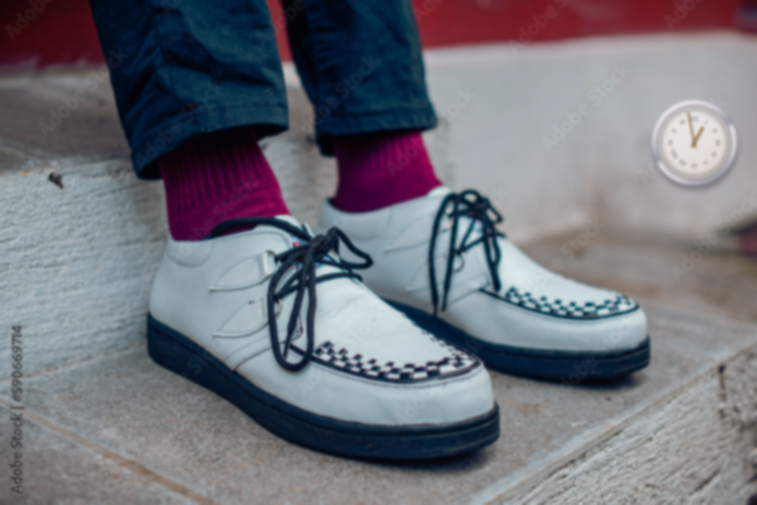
12:58
